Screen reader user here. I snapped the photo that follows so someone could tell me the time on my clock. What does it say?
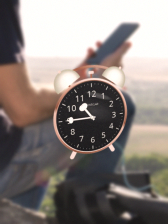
10:45
